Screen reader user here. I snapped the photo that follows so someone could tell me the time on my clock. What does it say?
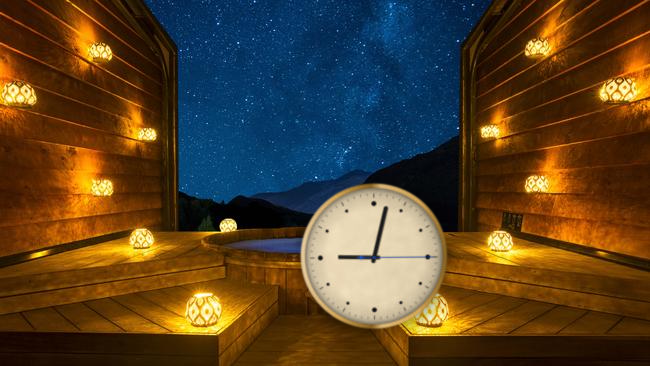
9:02:15
